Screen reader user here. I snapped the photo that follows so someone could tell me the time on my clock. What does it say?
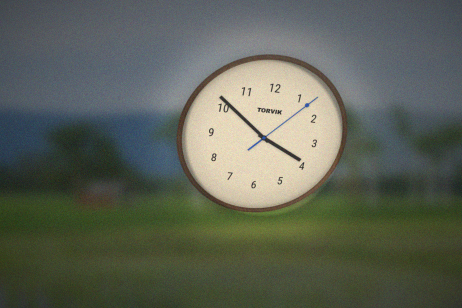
3:51:07
